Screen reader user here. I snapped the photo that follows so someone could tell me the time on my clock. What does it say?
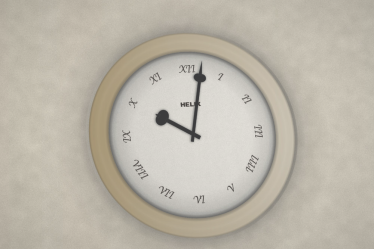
10:02
